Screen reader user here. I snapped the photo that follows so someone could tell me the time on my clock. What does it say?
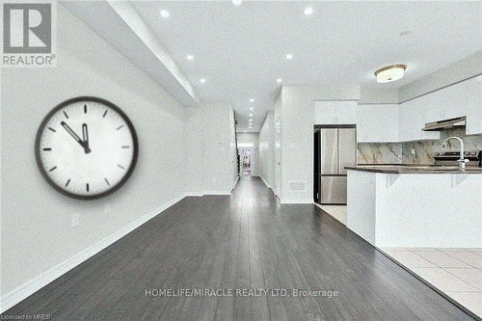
11:53
